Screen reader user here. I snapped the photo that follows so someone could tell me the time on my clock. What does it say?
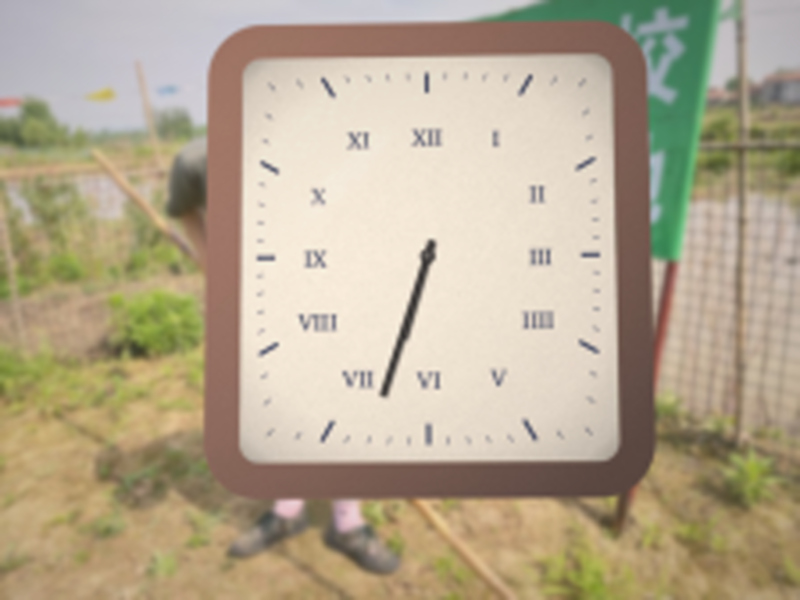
6:33
